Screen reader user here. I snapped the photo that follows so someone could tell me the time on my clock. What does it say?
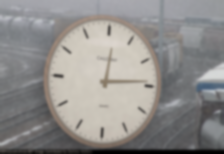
12:14
